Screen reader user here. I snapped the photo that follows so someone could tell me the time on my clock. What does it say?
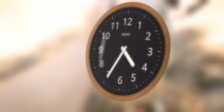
4:35
